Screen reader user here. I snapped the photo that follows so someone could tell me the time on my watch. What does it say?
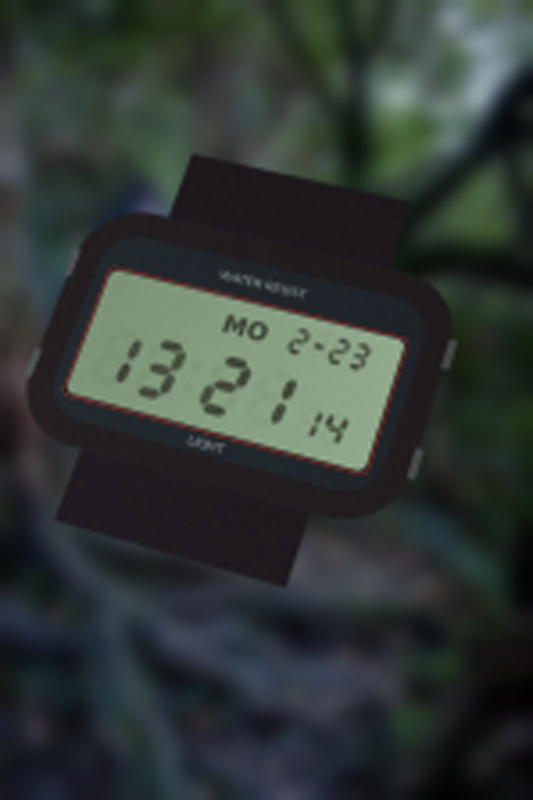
13:21:14
